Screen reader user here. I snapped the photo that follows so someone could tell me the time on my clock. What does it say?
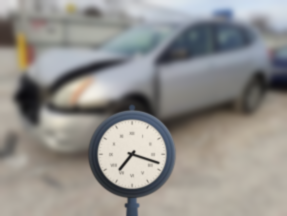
7:18
